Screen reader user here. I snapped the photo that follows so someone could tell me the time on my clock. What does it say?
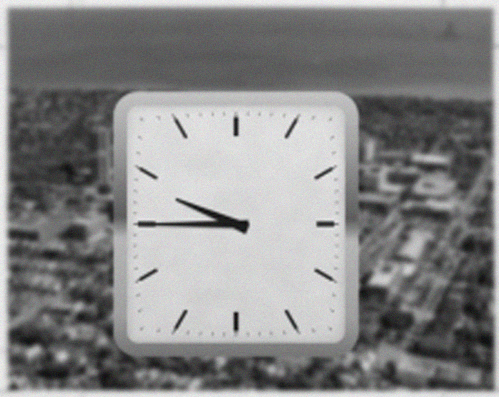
9:45
